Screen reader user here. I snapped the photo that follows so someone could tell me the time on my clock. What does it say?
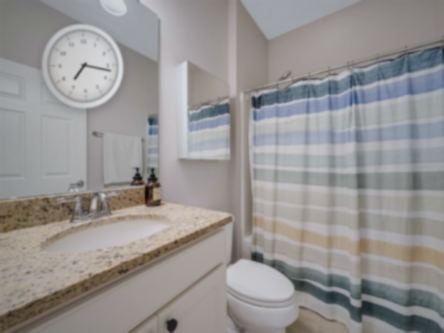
7:17
